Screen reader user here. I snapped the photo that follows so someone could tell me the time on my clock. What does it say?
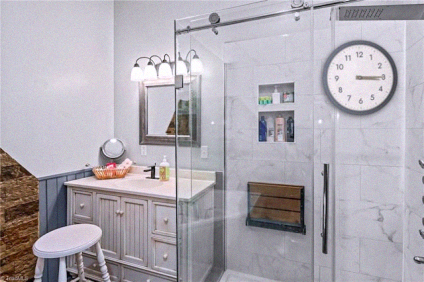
3:15
